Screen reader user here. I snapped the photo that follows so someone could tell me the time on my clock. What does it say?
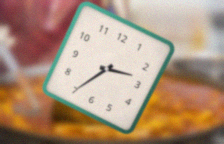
2:35
